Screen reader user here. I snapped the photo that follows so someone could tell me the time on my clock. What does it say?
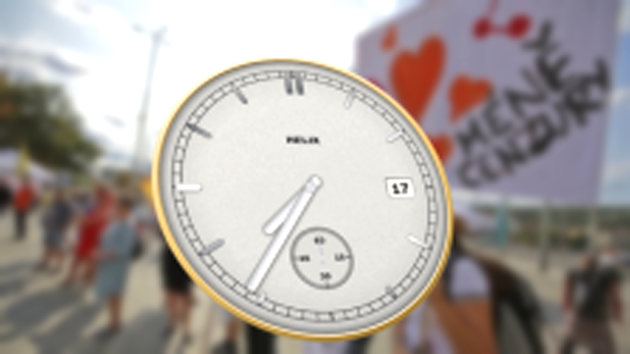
7:36
